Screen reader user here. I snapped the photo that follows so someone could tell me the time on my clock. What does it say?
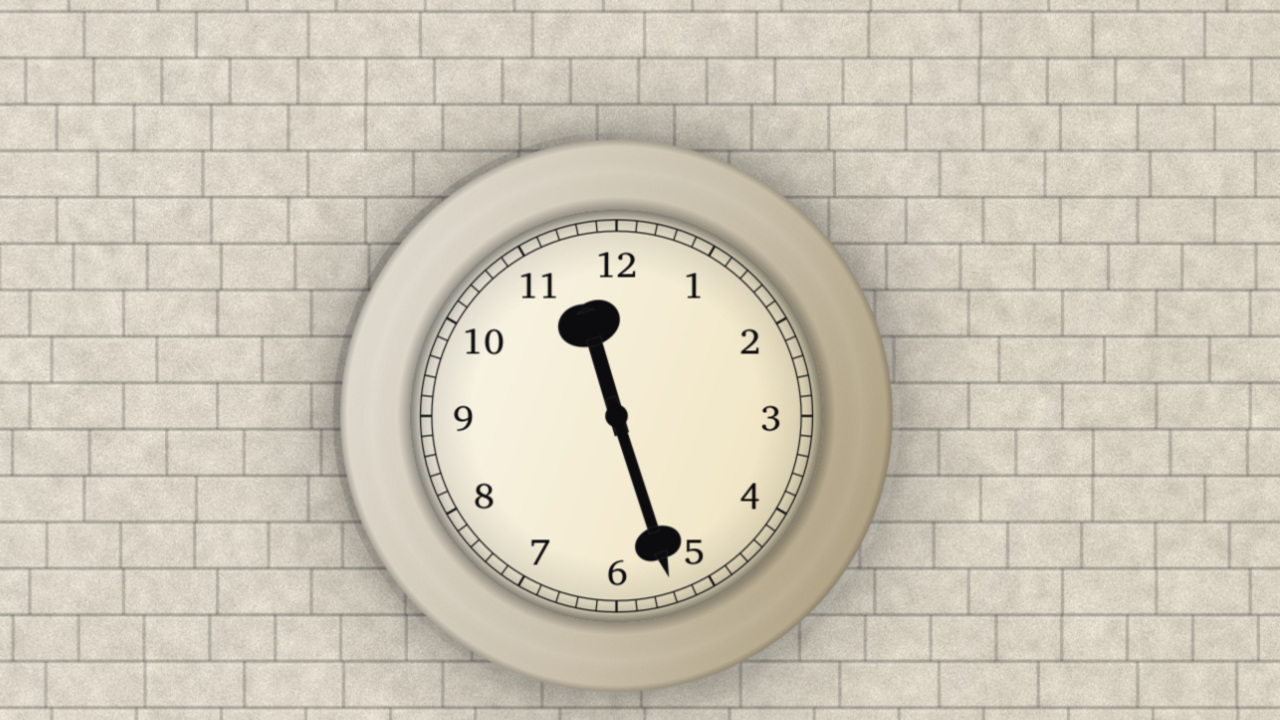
11:27
